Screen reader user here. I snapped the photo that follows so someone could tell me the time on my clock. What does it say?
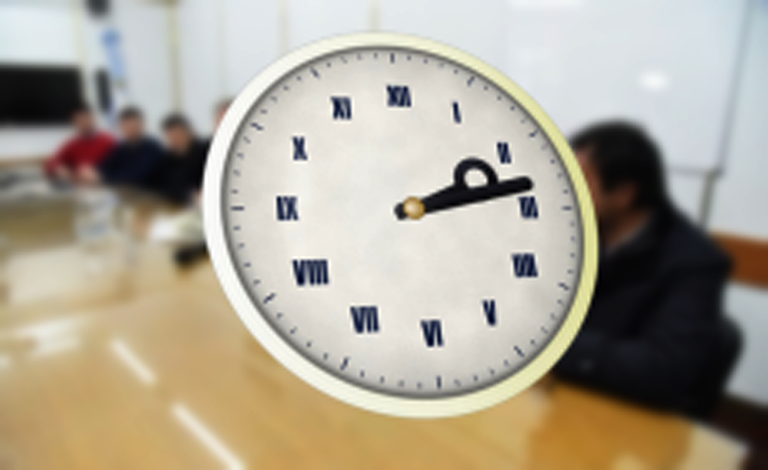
2:13
